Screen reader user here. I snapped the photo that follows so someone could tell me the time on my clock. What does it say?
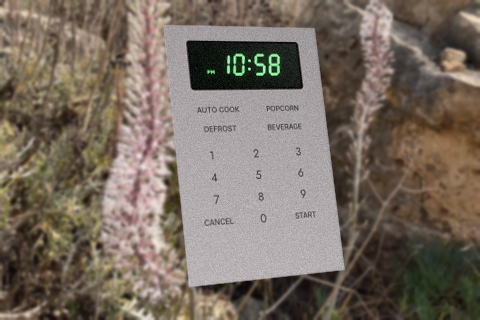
10:58
